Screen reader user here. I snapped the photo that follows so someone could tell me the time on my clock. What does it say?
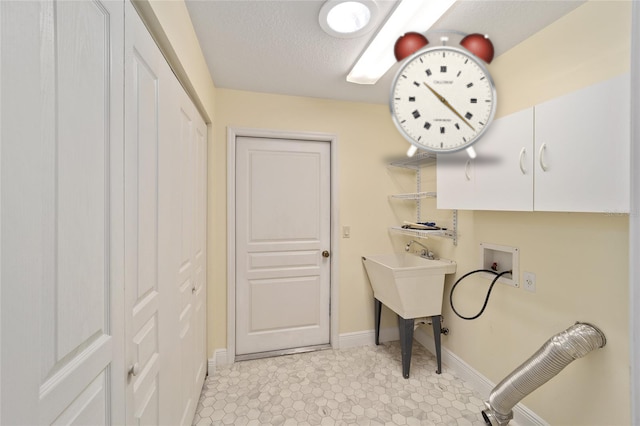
10:22
